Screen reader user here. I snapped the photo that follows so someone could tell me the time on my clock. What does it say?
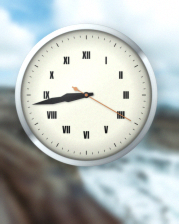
8:43:20
